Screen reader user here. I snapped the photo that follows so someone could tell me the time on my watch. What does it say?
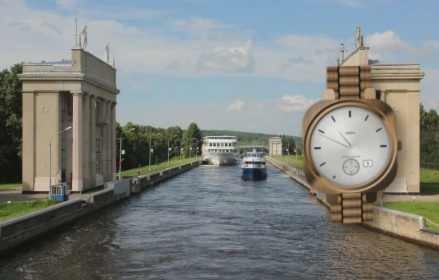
10:49
